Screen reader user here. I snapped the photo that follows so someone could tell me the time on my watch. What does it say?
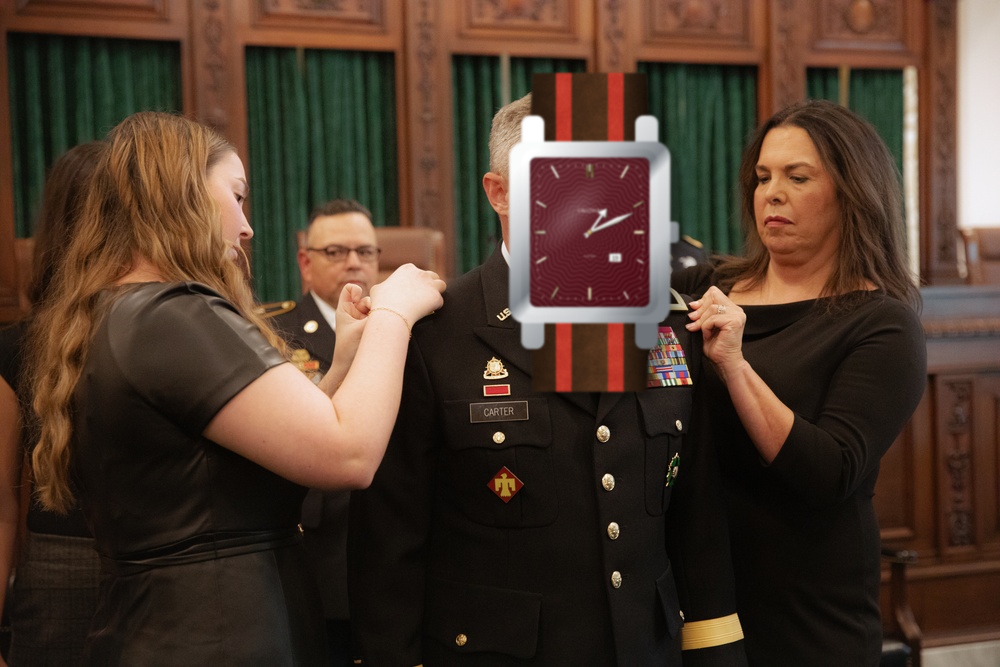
1:11
